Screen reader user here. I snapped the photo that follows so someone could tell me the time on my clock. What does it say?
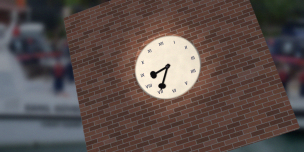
8:35
